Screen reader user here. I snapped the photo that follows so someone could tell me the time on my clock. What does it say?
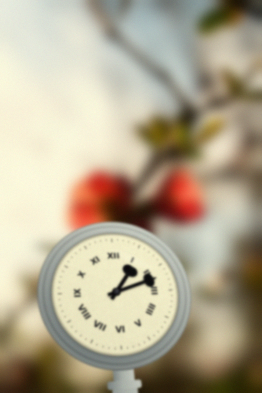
1:12
